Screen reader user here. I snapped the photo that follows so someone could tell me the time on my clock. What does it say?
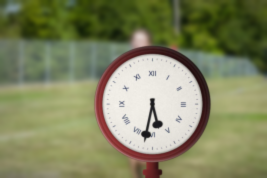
5:32
